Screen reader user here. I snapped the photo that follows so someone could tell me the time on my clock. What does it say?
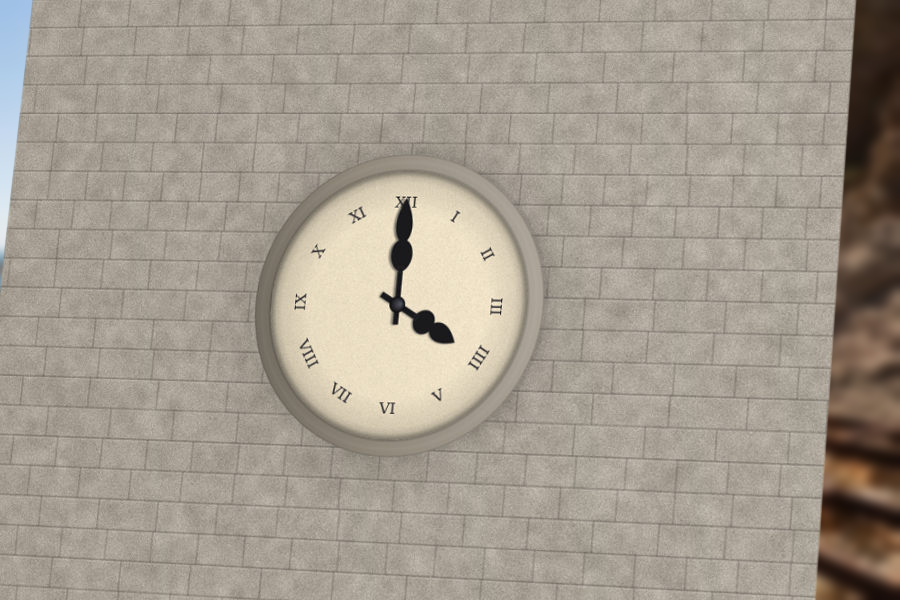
4:00
